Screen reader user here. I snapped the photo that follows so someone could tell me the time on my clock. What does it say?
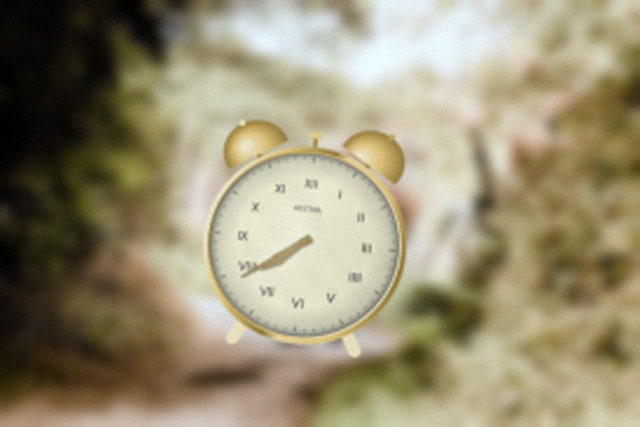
7:39
